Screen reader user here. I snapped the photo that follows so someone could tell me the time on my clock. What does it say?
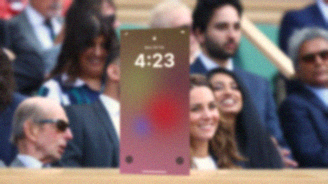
4:23
